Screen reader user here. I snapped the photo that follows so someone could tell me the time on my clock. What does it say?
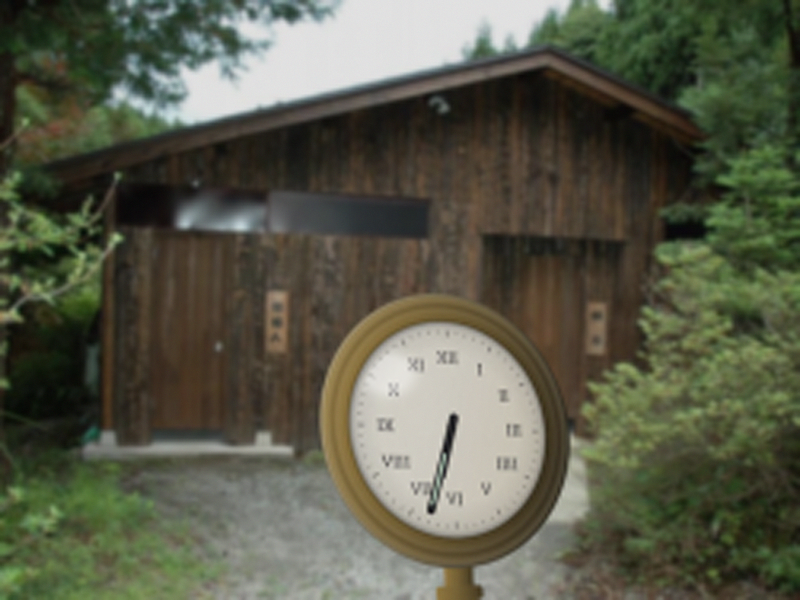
6:33
